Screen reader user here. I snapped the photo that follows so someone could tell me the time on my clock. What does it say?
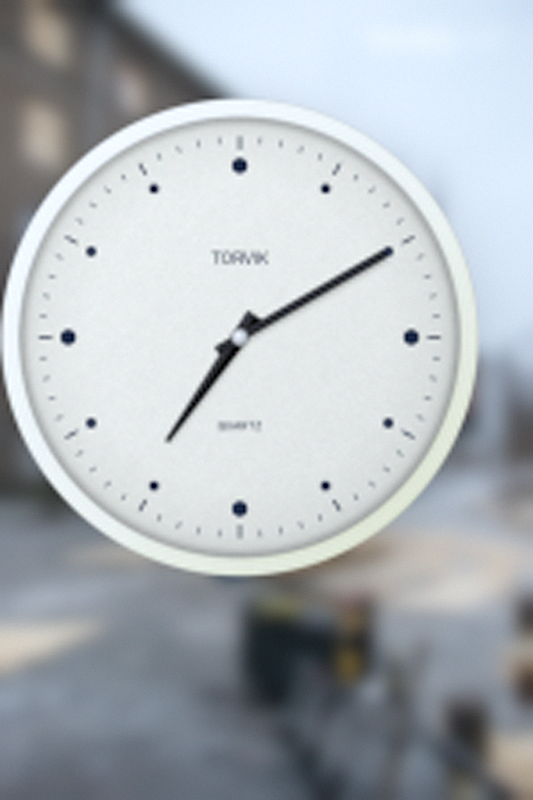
7:10
